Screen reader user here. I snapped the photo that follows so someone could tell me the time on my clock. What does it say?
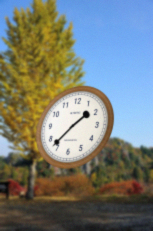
1:37
